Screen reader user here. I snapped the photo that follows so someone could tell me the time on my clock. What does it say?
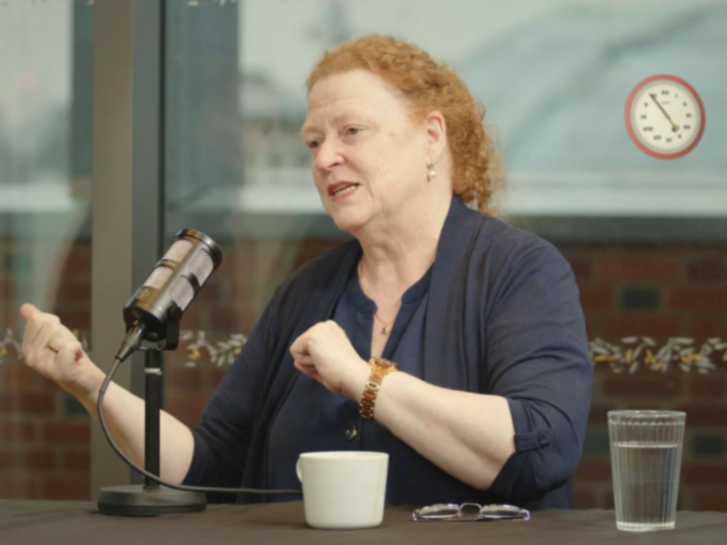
4:54
